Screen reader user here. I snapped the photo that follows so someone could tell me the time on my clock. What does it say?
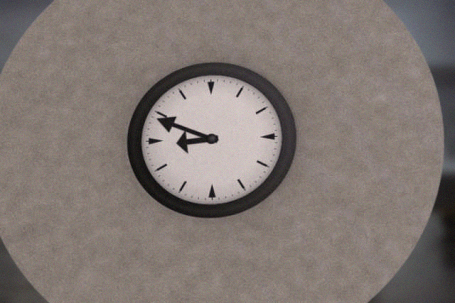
8:49
